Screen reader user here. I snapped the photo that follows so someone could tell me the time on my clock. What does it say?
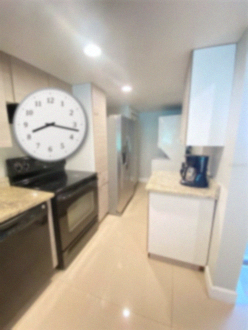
8:17
